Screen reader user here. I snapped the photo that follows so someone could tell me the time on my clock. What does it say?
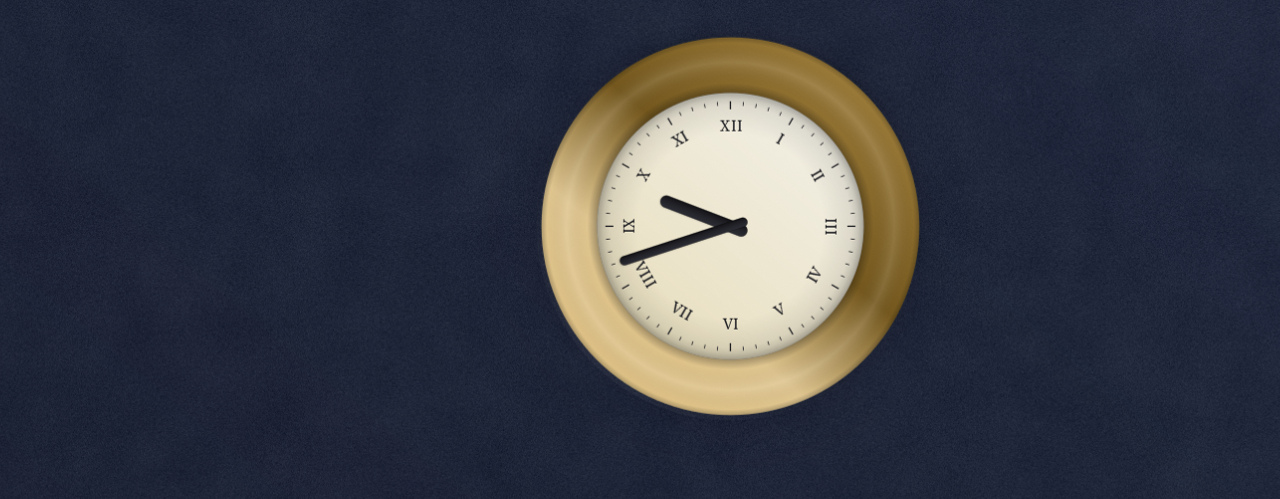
9:42
